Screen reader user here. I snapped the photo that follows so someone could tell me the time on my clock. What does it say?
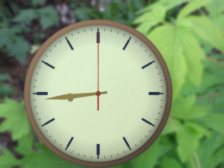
8:44:00
